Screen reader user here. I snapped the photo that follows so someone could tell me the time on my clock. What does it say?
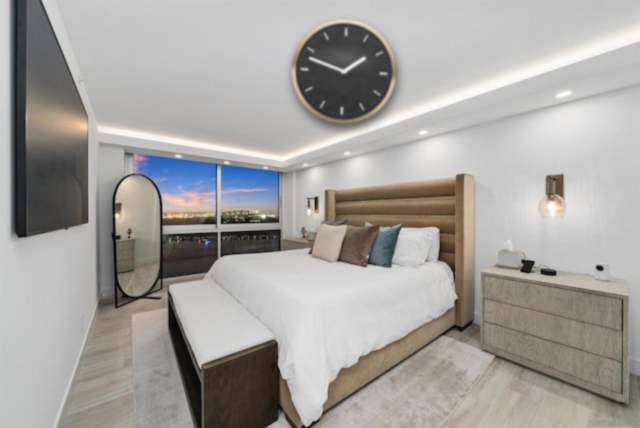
1:48
